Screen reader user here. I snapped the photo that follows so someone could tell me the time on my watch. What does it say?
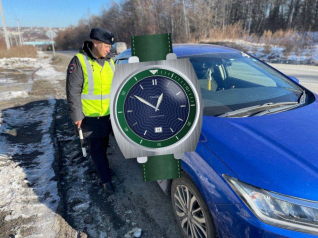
12:51
